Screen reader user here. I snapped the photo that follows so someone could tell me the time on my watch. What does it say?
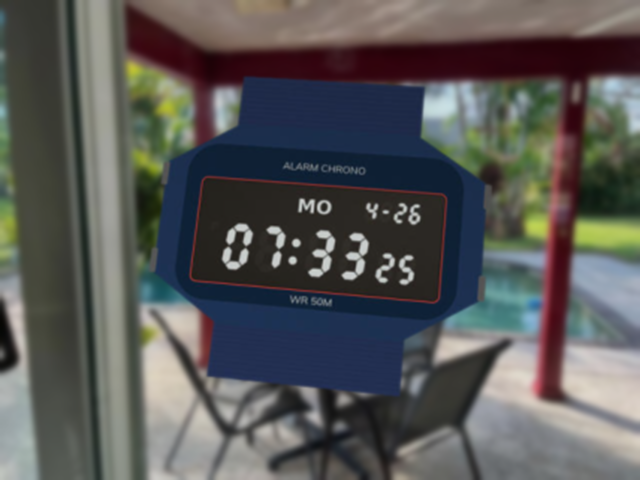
7:33:25
